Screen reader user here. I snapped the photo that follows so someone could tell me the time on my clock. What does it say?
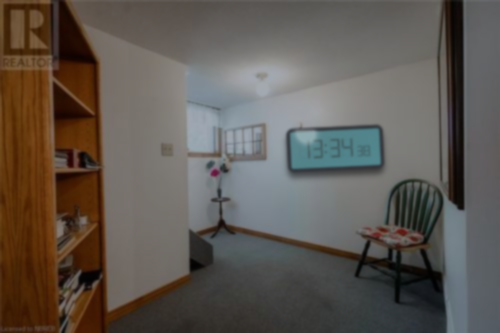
13:34
